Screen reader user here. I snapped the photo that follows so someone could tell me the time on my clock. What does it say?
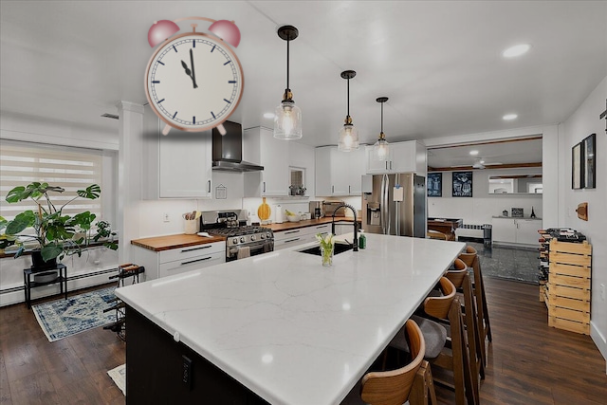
10:59
